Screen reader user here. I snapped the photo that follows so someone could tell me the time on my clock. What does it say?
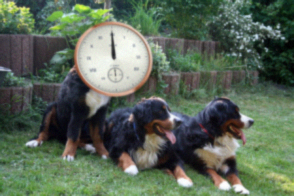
12:00
